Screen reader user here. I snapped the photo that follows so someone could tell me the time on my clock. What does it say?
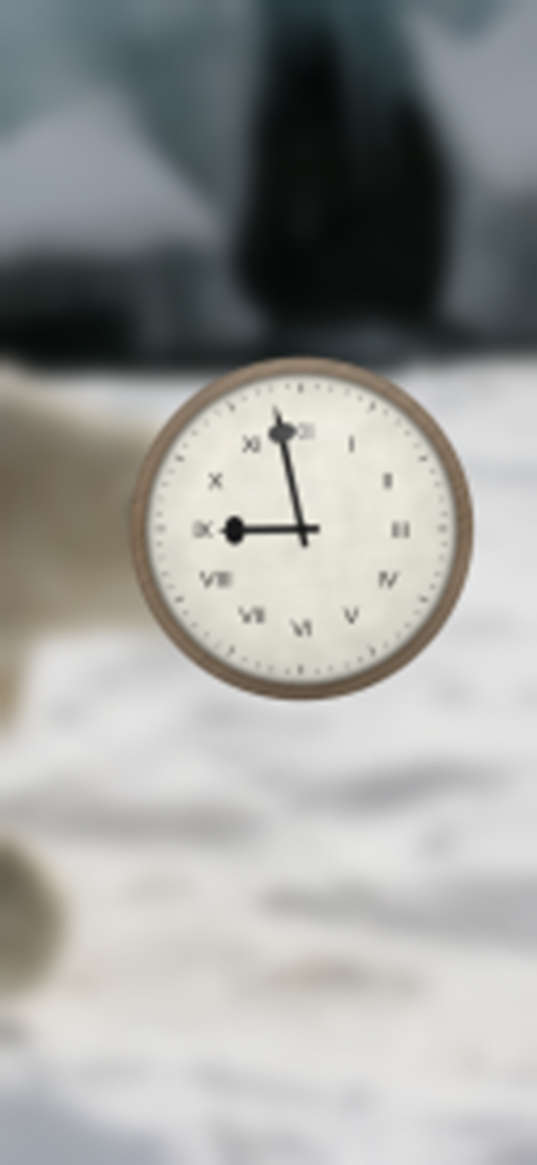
8:58
